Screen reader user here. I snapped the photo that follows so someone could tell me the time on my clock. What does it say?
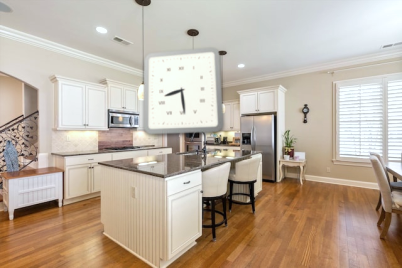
8:29
